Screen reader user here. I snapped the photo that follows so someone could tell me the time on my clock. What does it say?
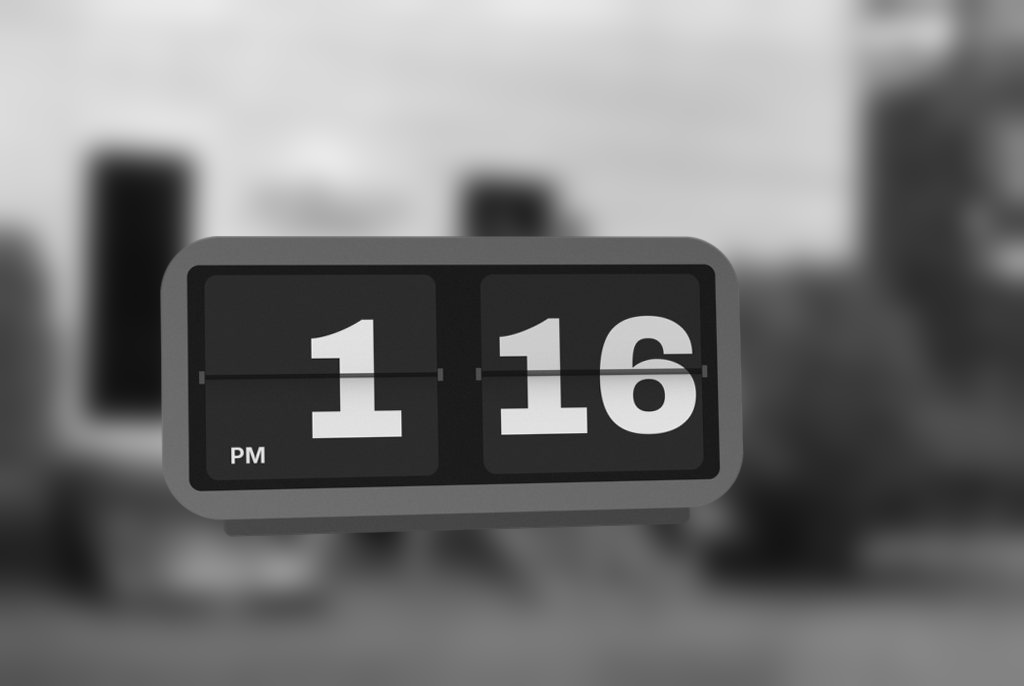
1:16
